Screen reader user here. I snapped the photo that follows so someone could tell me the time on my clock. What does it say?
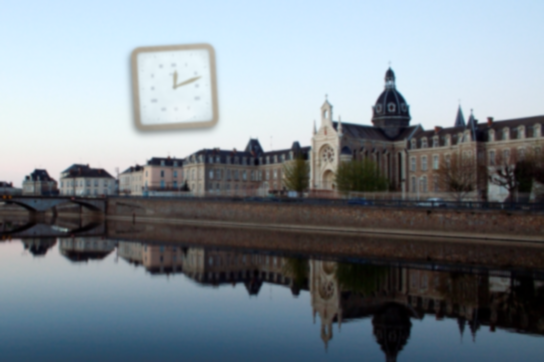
12:12
